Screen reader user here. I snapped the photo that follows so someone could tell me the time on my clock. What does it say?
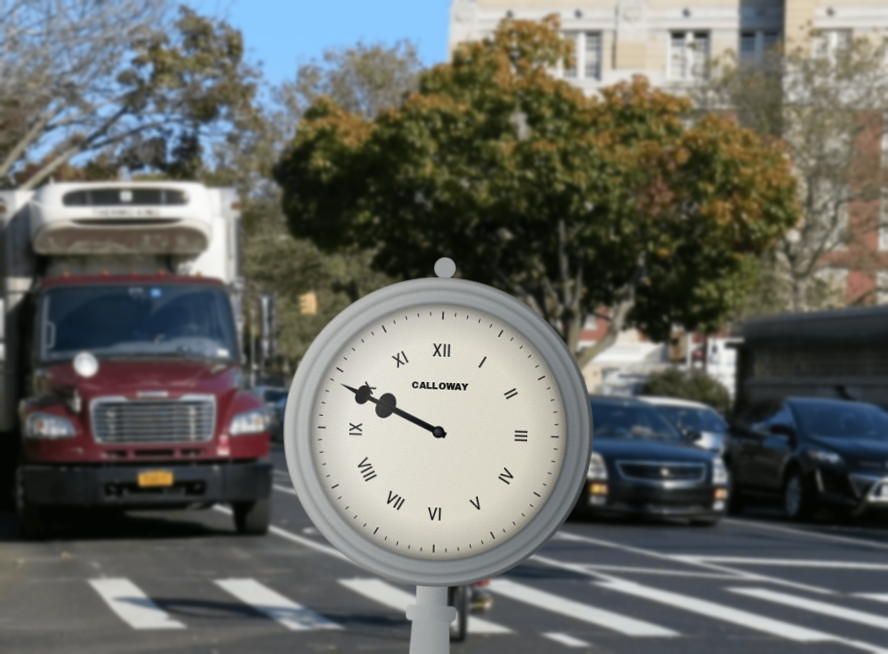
9:49
